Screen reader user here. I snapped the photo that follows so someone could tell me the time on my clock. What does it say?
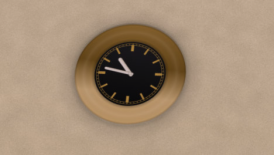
10:47
